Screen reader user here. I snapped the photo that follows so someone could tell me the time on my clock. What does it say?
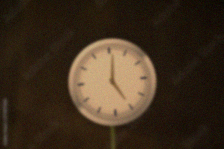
5:01
